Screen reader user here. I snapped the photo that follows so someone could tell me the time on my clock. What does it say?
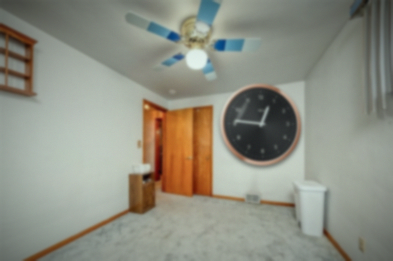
12:46
